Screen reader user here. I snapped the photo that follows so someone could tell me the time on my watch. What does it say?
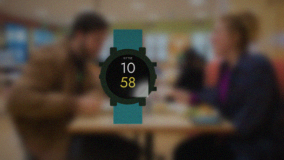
10:58
